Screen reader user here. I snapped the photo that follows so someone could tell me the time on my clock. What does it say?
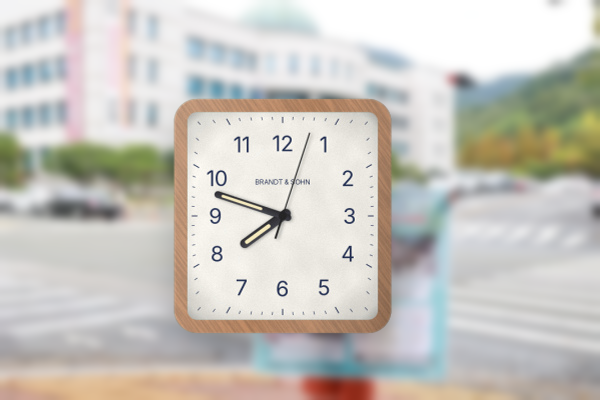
7:48:03
